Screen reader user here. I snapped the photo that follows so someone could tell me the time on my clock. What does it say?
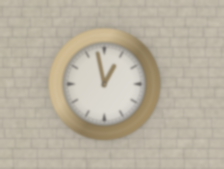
12:58
